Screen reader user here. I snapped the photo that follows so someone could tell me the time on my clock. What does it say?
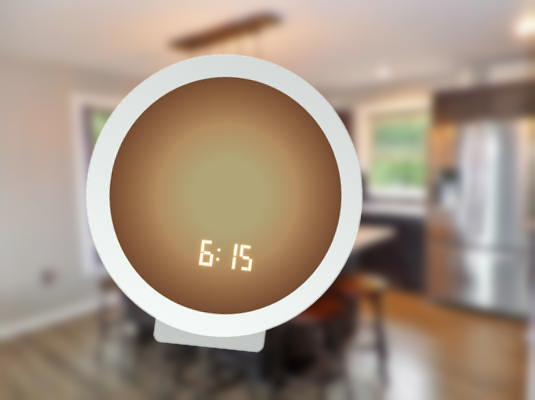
6:15
